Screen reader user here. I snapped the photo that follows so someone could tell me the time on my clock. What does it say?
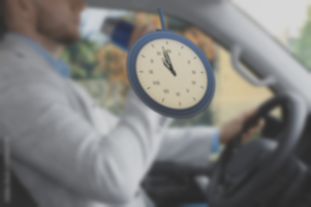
10:58
